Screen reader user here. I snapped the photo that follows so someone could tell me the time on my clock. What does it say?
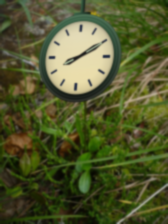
8:10
